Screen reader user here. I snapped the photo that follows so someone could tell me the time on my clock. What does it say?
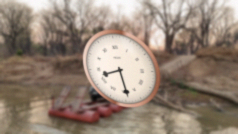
8:29
